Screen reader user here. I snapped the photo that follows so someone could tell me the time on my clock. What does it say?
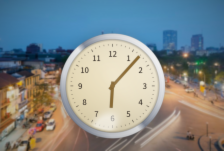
6:07
